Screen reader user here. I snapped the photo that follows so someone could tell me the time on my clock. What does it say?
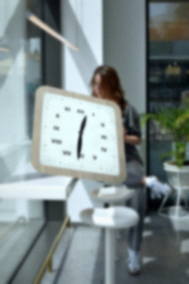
12:31
